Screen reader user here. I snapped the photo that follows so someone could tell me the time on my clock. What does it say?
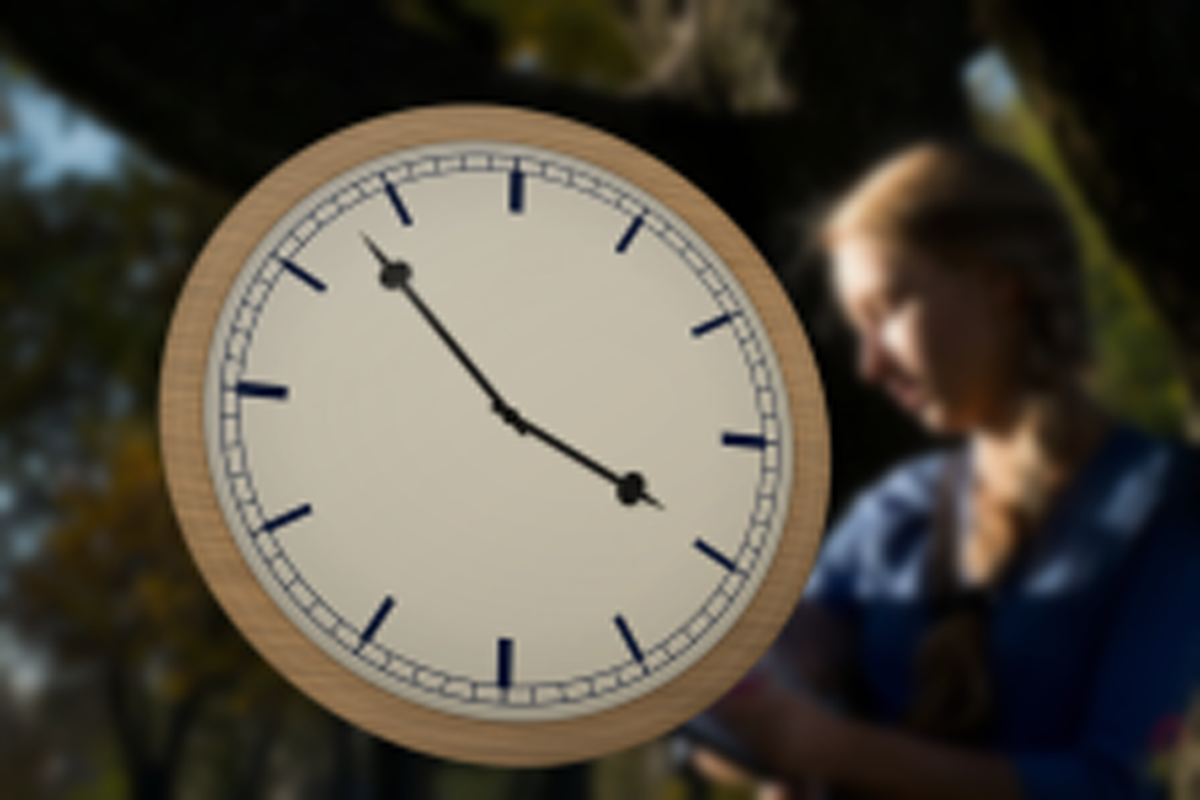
3:53
